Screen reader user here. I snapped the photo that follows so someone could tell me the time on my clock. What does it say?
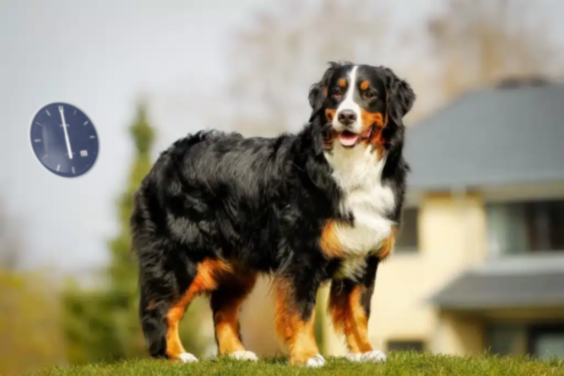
6:00
